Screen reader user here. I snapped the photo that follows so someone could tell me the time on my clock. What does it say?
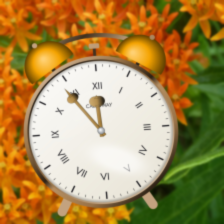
11:54
